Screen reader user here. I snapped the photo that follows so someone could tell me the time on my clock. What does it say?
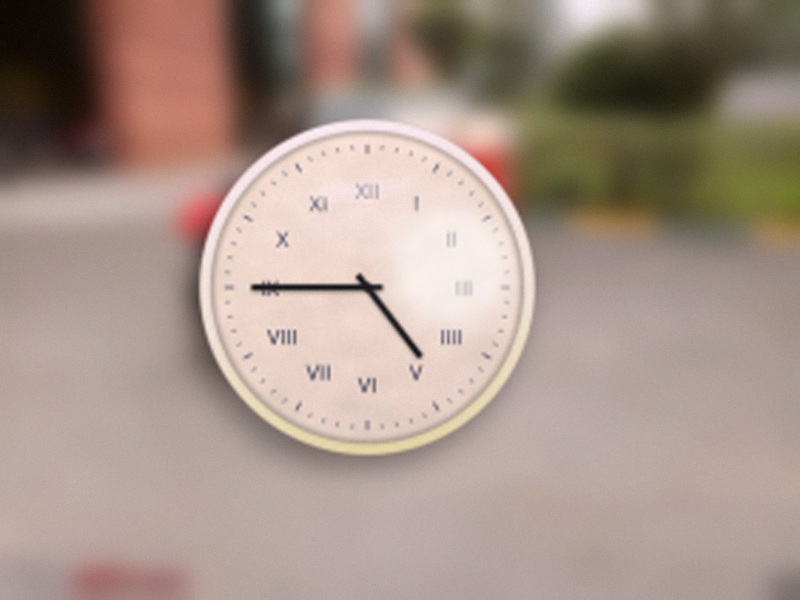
4:45
